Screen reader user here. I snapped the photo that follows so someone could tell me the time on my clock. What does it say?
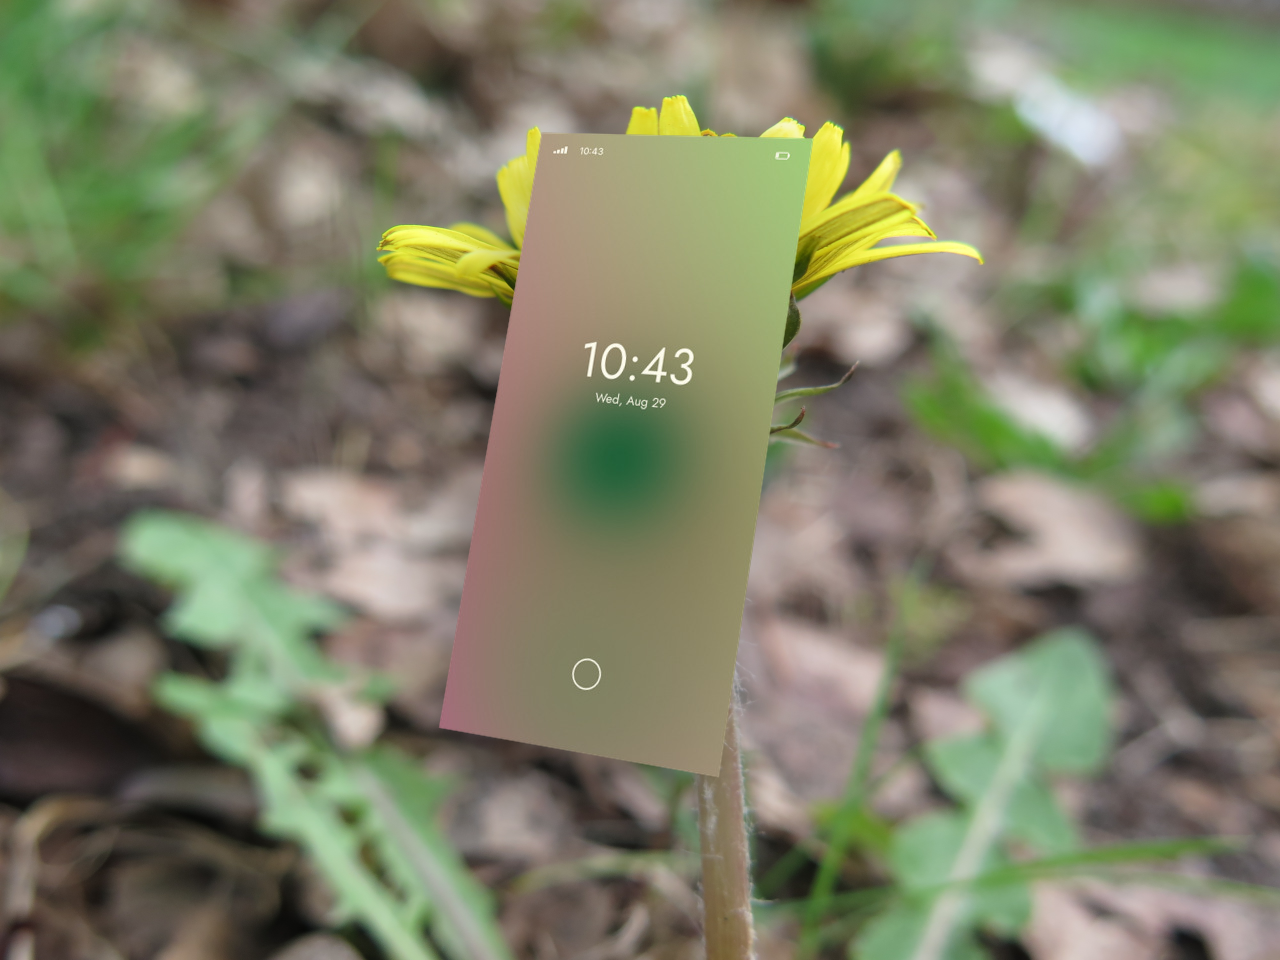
10:43
